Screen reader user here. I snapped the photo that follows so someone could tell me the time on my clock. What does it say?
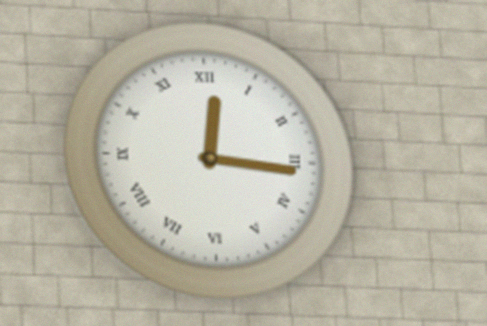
12:16
